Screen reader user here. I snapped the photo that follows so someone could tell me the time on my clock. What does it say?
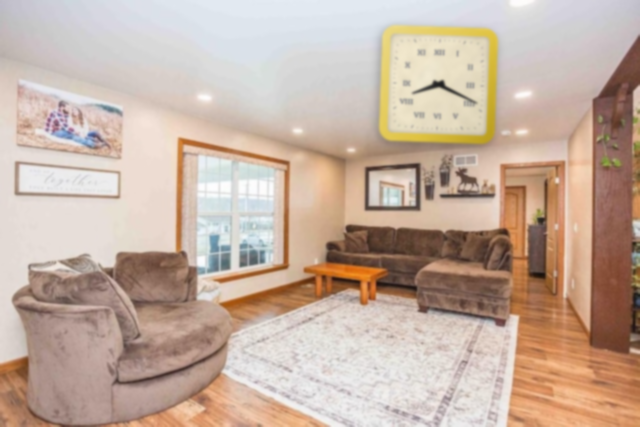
8:19
